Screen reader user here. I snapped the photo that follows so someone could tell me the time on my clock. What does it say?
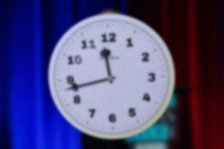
11:43
